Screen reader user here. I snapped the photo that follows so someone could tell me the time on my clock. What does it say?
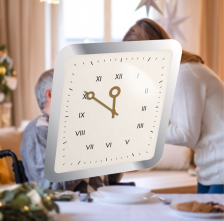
11:51
